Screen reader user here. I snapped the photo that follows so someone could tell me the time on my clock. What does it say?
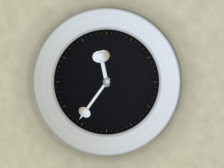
11:36
